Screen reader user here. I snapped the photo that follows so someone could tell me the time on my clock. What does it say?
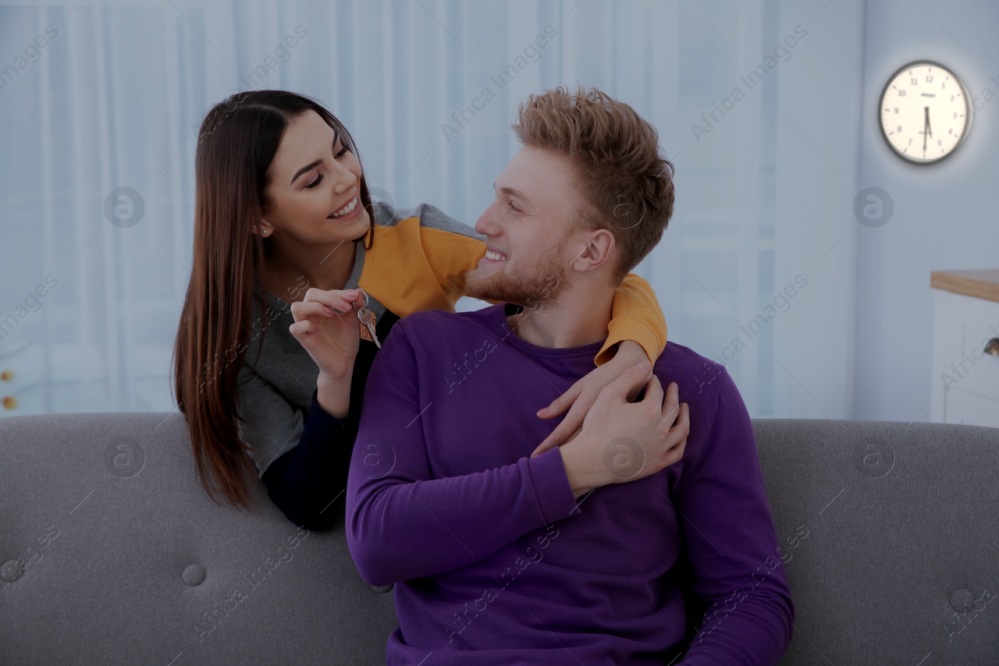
5:30
